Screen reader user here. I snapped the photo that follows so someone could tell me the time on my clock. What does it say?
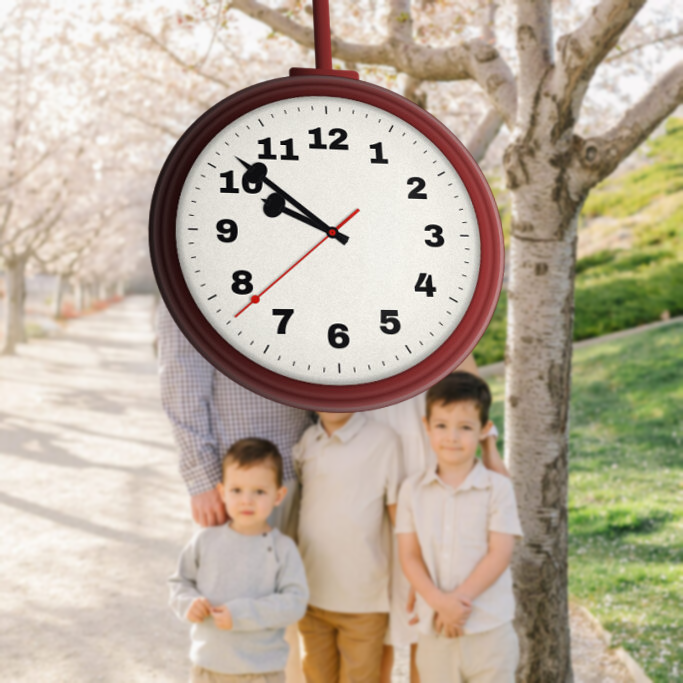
9:51:38
